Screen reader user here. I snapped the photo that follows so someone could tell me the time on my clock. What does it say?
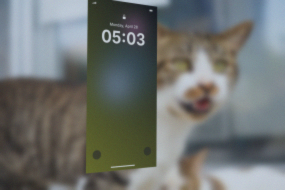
5:03
